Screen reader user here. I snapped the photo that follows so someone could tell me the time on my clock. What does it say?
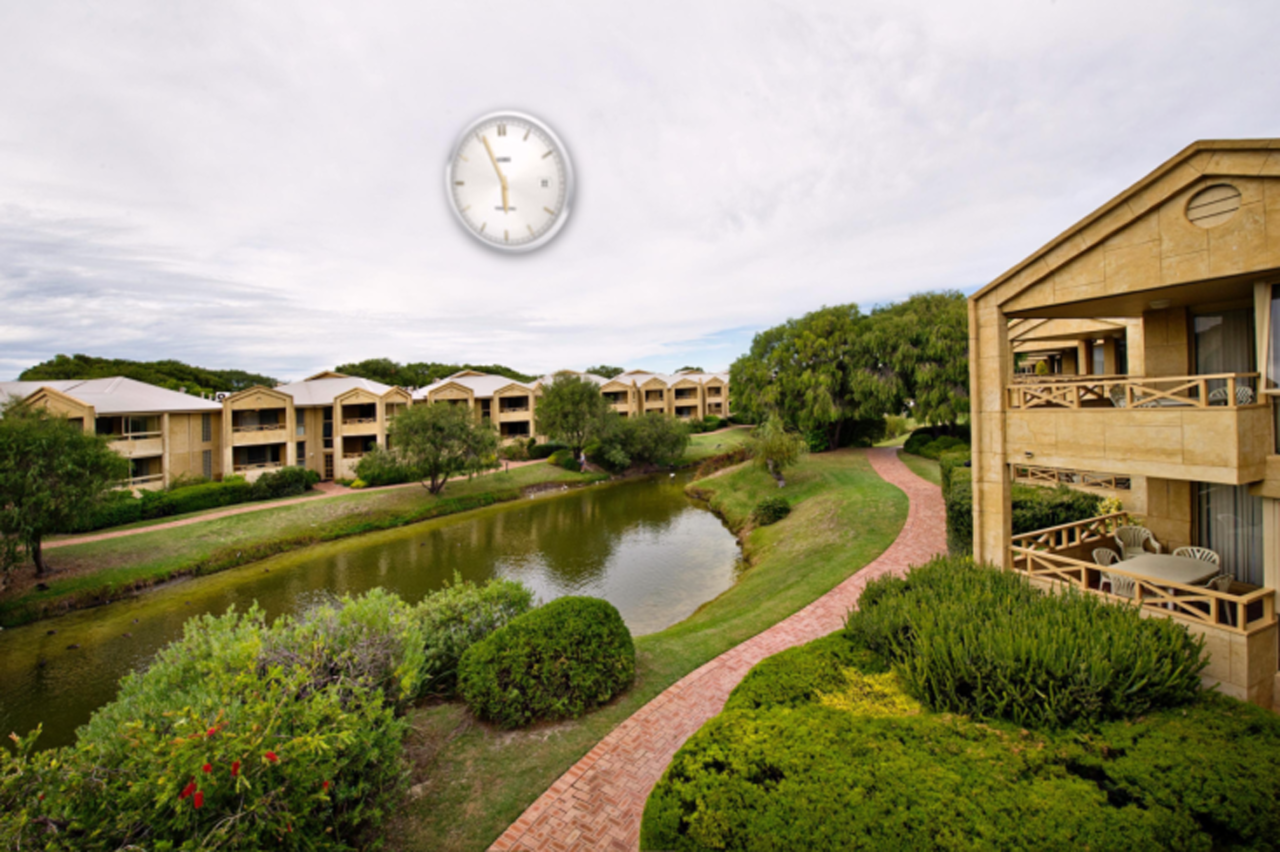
5:56
